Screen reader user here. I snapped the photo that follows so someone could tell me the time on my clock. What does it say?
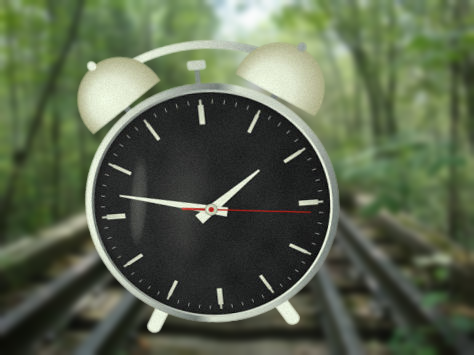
1:47:16
